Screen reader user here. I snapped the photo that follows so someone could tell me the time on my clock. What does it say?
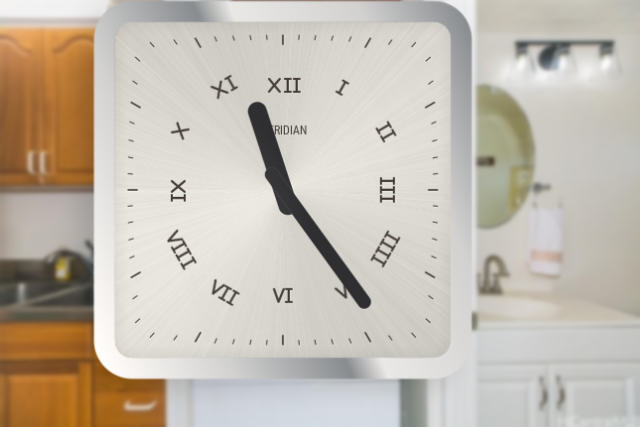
11:24
